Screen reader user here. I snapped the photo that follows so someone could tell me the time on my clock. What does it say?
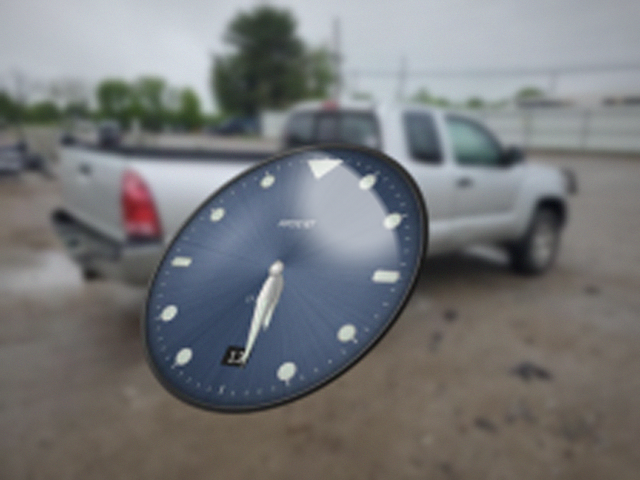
5:29
